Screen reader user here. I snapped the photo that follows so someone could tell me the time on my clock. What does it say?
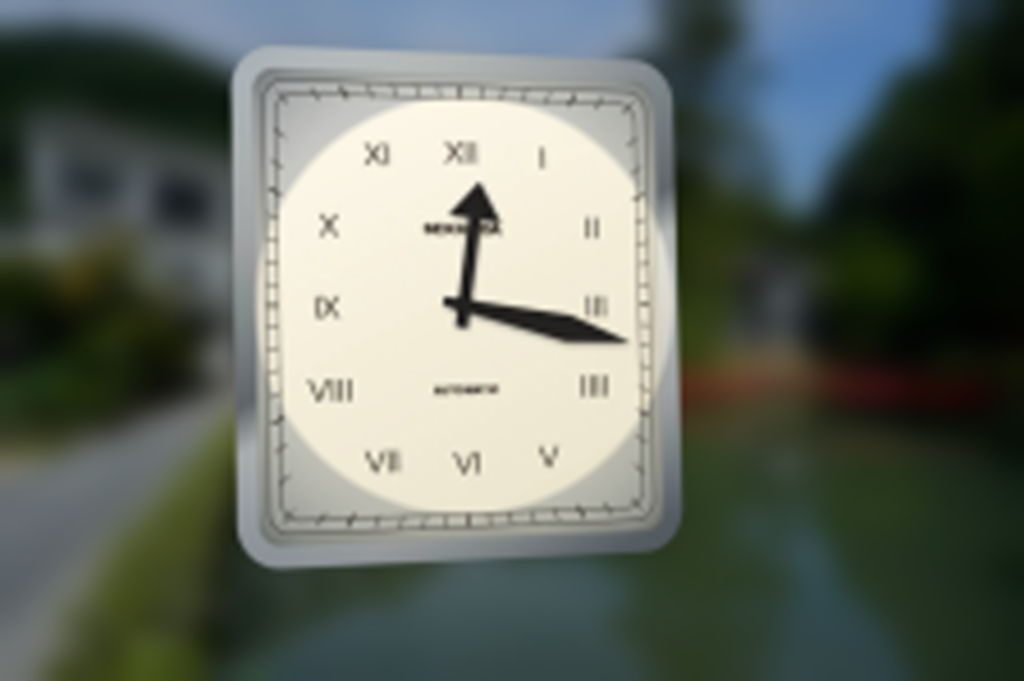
12:17
